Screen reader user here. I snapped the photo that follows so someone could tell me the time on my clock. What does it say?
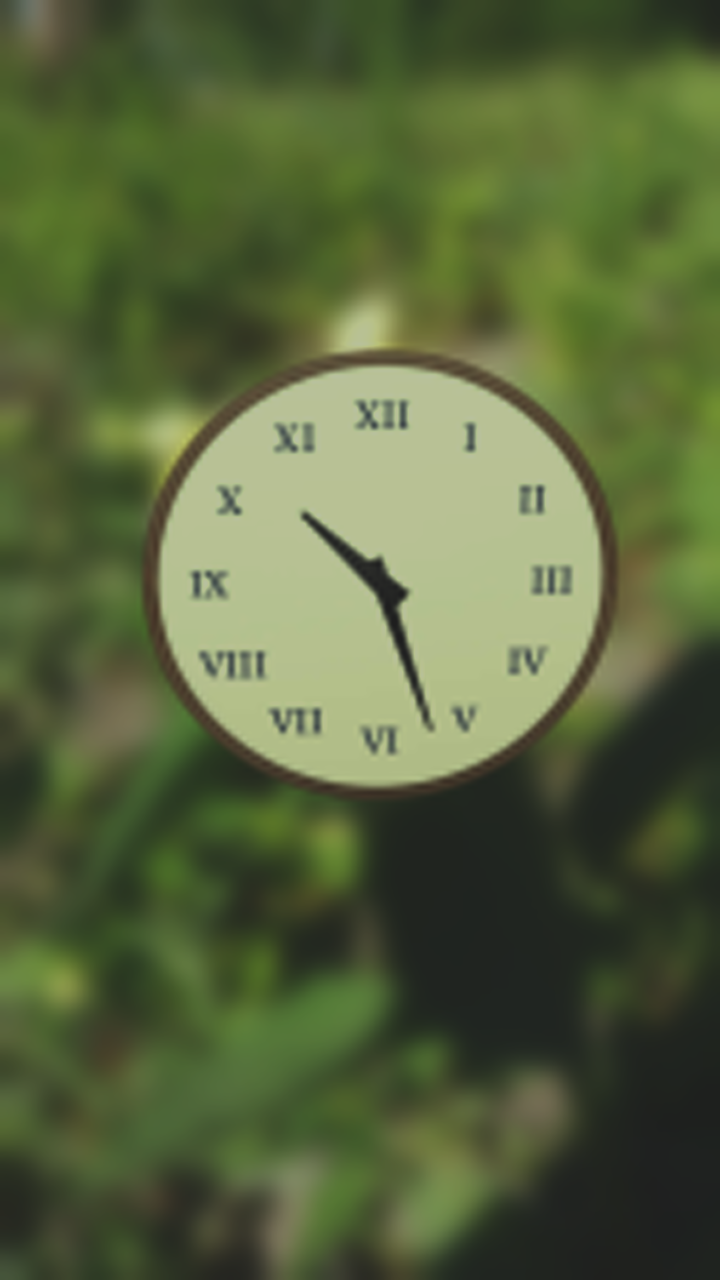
10:27
